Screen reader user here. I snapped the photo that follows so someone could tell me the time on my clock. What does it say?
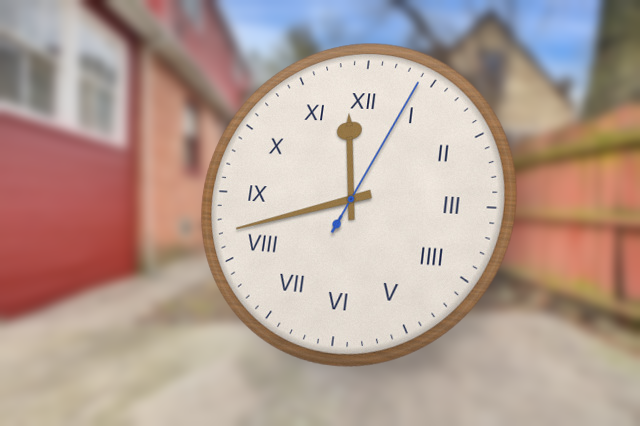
11:42:04
